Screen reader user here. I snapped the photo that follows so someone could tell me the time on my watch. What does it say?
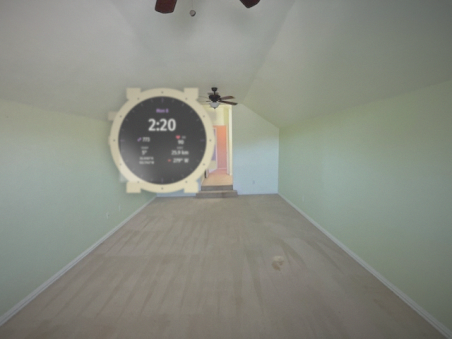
2:20
